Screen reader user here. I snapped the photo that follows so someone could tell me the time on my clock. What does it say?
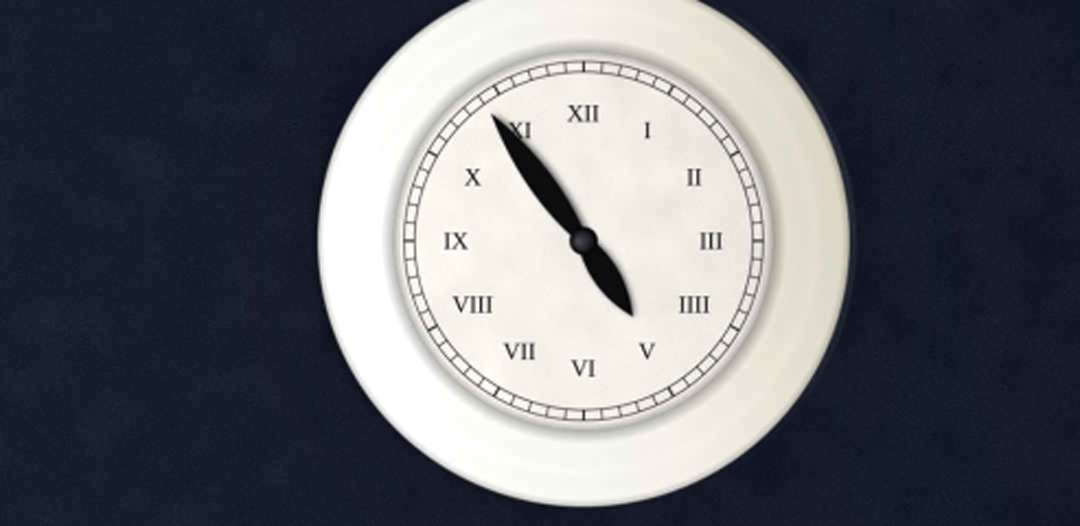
4:54
